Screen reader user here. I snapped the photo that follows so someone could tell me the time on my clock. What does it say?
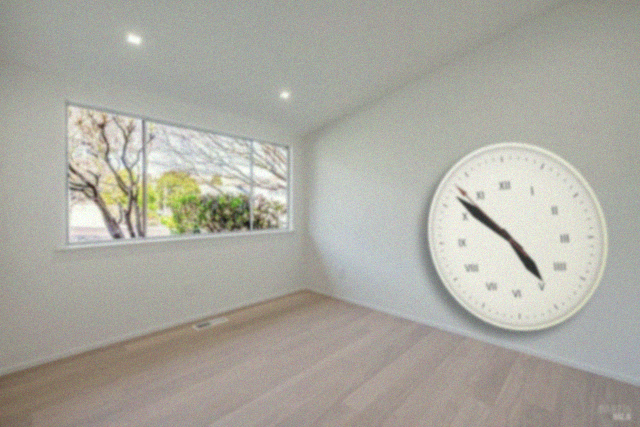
4:51:53
